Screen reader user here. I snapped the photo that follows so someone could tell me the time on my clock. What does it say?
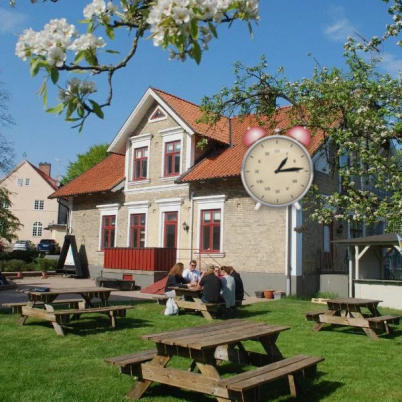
1:14
